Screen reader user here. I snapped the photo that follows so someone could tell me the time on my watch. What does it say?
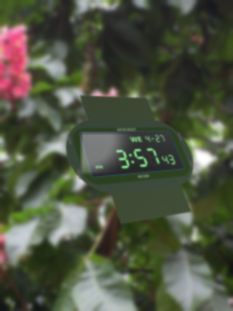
3:57
